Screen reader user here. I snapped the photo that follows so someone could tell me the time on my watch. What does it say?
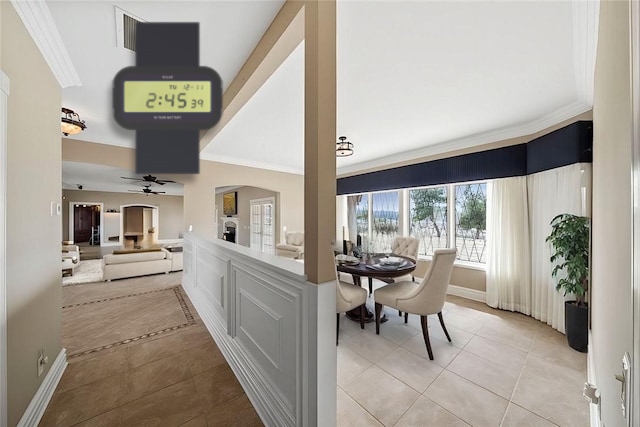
2:45
